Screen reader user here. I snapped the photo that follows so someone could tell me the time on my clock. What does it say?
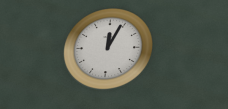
12:04
